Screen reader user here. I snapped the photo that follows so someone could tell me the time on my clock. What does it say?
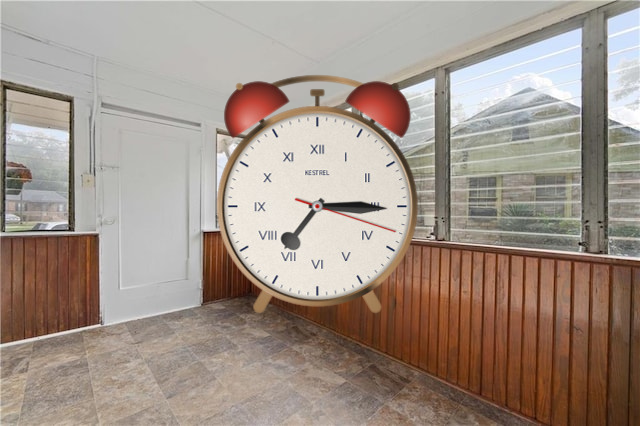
7:15:18
